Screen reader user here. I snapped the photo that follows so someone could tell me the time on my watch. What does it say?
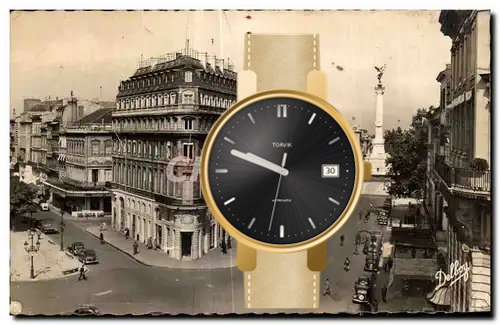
9:48:32
